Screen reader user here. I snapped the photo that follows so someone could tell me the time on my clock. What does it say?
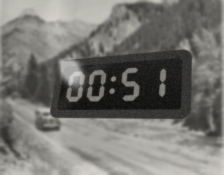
0:51
